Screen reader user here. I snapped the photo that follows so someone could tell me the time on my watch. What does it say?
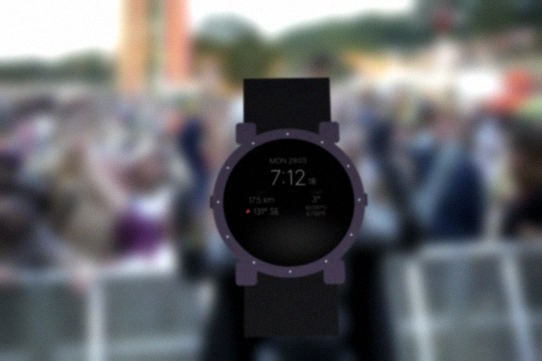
7:12
